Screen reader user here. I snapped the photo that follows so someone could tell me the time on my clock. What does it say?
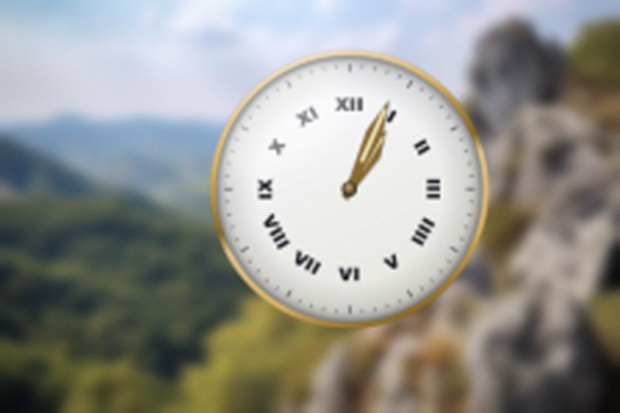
1:04
